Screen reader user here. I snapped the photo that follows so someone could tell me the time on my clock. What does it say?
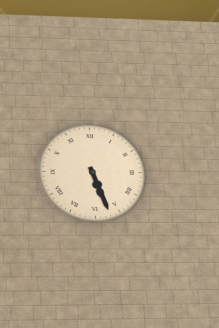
5:27
